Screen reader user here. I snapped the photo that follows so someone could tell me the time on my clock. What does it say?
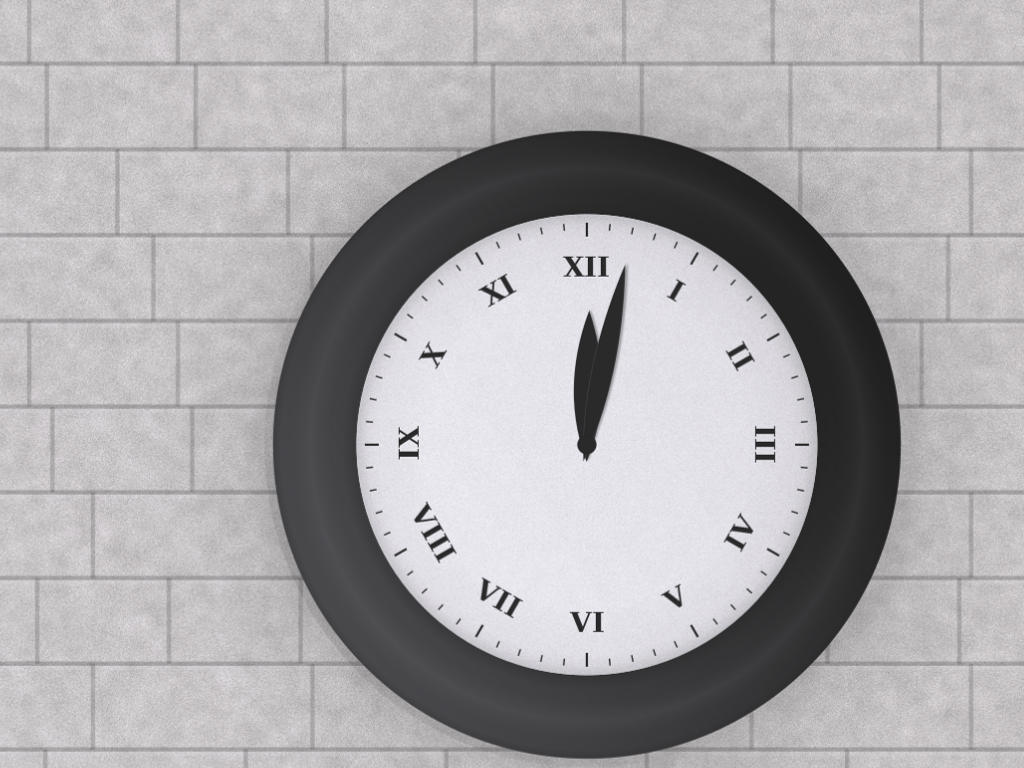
12:02
